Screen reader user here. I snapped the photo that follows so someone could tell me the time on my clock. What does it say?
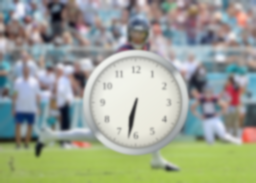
6:32
